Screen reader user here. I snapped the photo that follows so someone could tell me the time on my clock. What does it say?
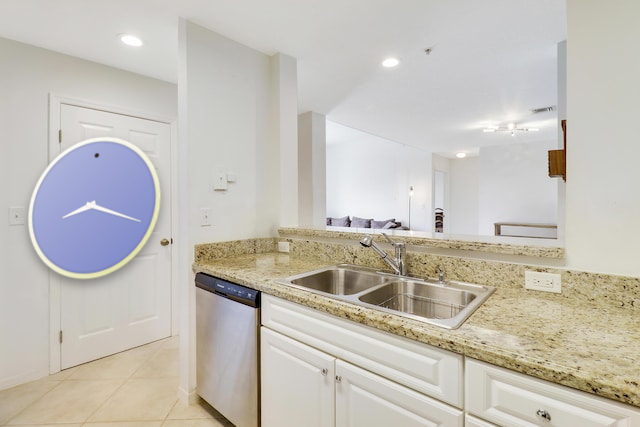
8:18
